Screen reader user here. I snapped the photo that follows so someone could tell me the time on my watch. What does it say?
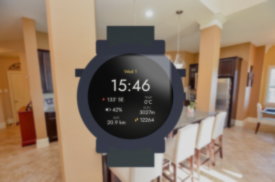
15:46
